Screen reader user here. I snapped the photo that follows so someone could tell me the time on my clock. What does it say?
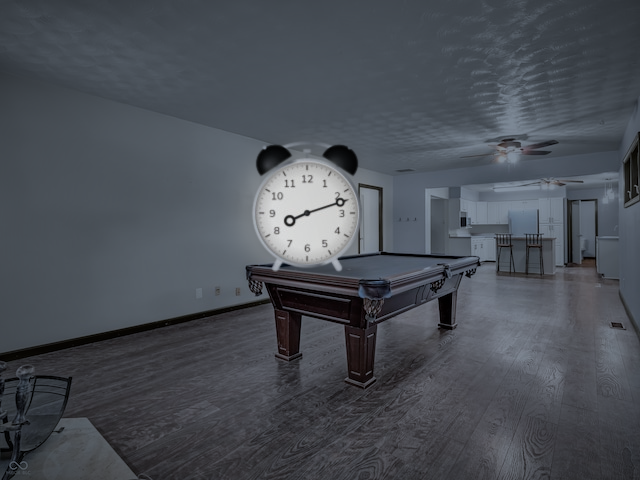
8:12
